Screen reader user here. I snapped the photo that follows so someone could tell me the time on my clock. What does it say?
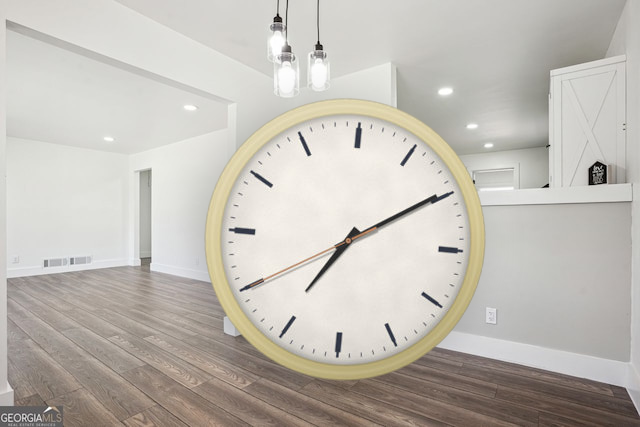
7:09:40
